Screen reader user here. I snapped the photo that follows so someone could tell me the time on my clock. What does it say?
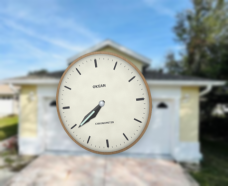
7:39
